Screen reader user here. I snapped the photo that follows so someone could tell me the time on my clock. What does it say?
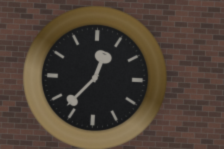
12:37
